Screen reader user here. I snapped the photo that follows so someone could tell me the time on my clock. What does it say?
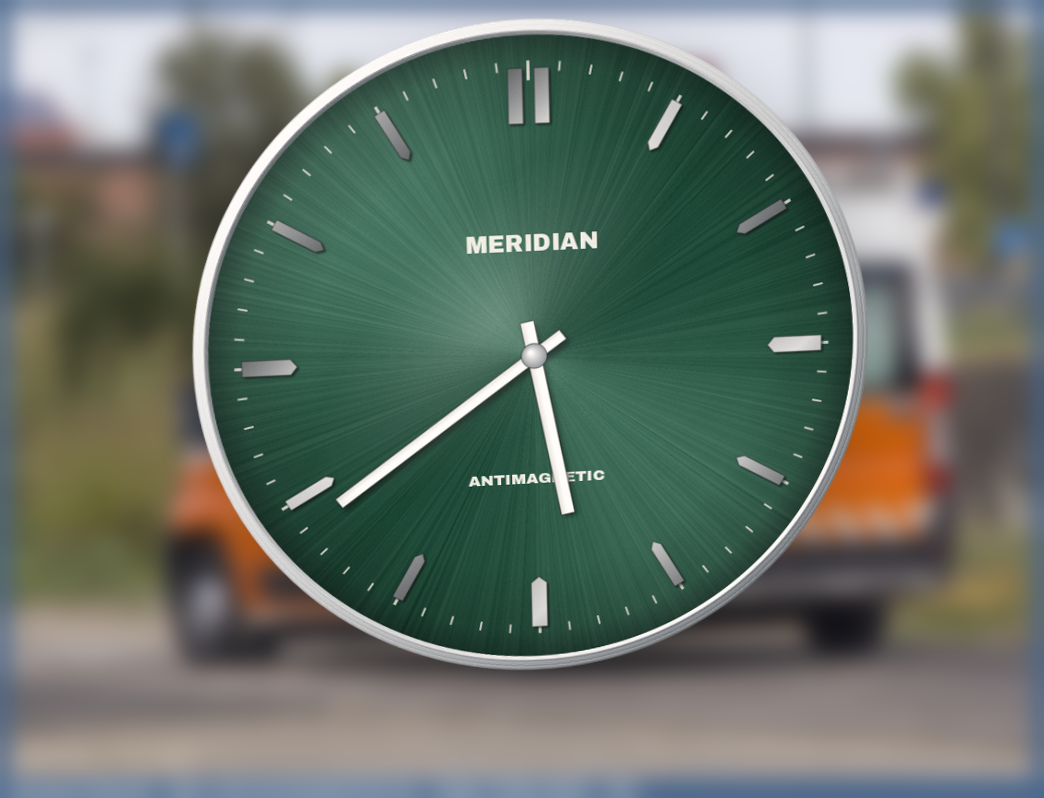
5:39
